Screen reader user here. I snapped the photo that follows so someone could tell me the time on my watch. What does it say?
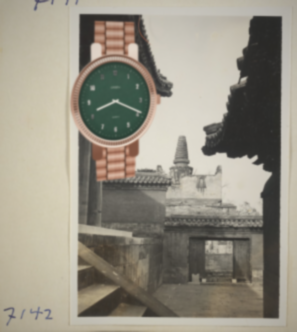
8:19
